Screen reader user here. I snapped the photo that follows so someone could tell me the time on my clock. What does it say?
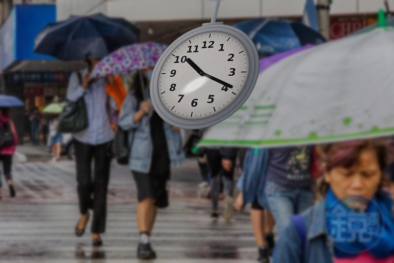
10:19
